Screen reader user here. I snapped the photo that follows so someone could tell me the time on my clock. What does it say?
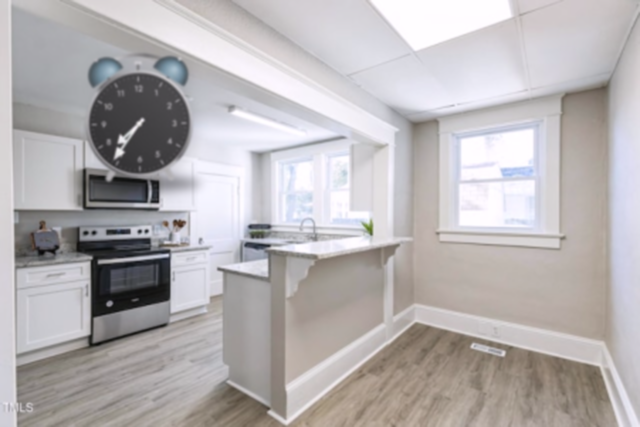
7:36
